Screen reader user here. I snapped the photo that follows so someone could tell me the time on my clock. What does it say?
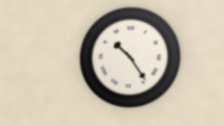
10:24
